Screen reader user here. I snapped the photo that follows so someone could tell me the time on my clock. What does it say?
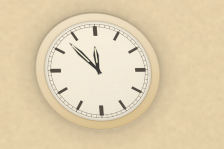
11:53
